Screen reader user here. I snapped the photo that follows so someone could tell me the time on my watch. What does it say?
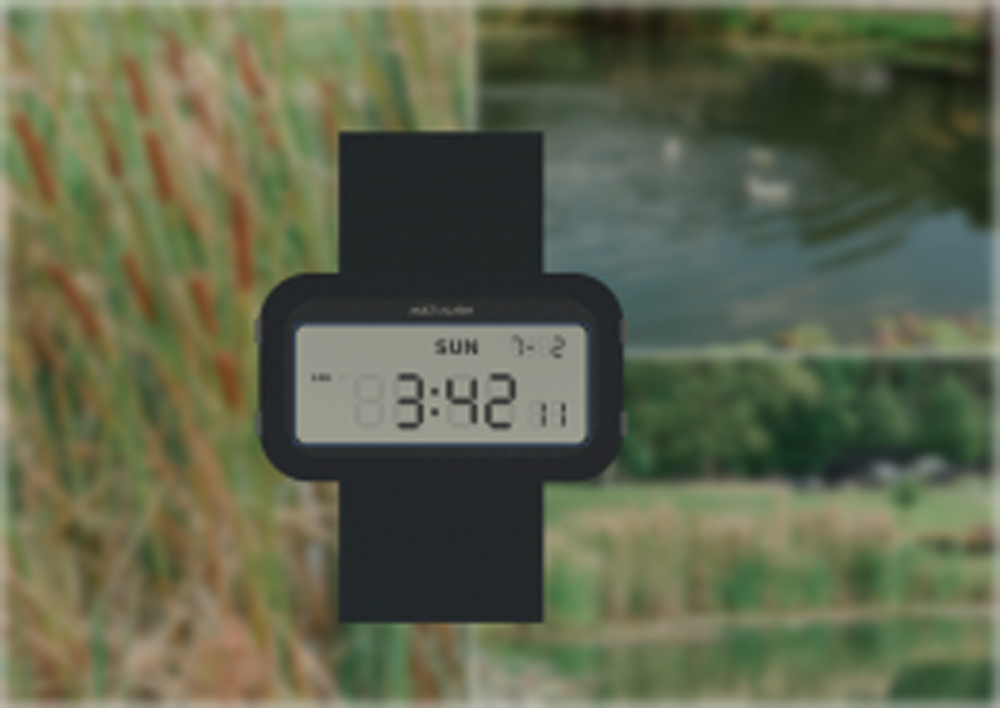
3:42:11
